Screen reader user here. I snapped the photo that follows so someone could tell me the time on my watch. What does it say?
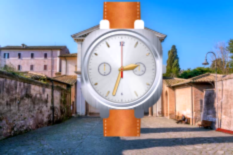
2:33
